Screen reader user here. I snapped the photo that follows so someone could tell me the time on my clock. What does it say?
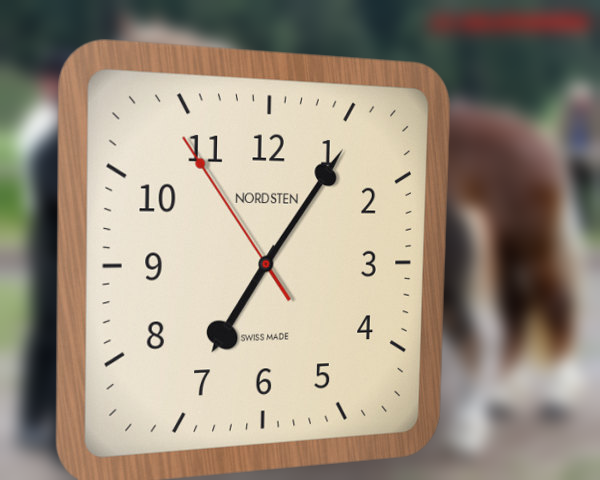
7:05:54
